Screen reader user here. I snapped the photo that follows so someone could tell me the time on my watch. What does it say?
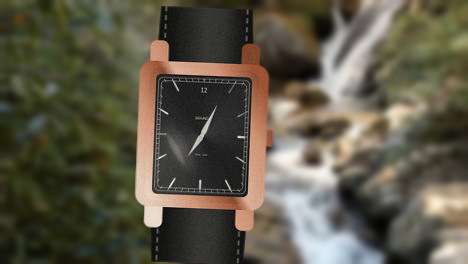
7:04
